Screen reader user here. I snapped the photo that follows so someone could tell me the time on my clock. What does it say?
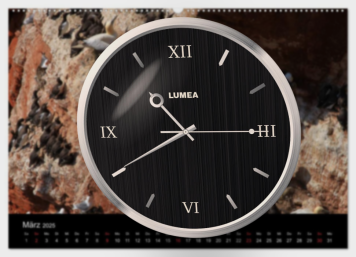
10:40:15
